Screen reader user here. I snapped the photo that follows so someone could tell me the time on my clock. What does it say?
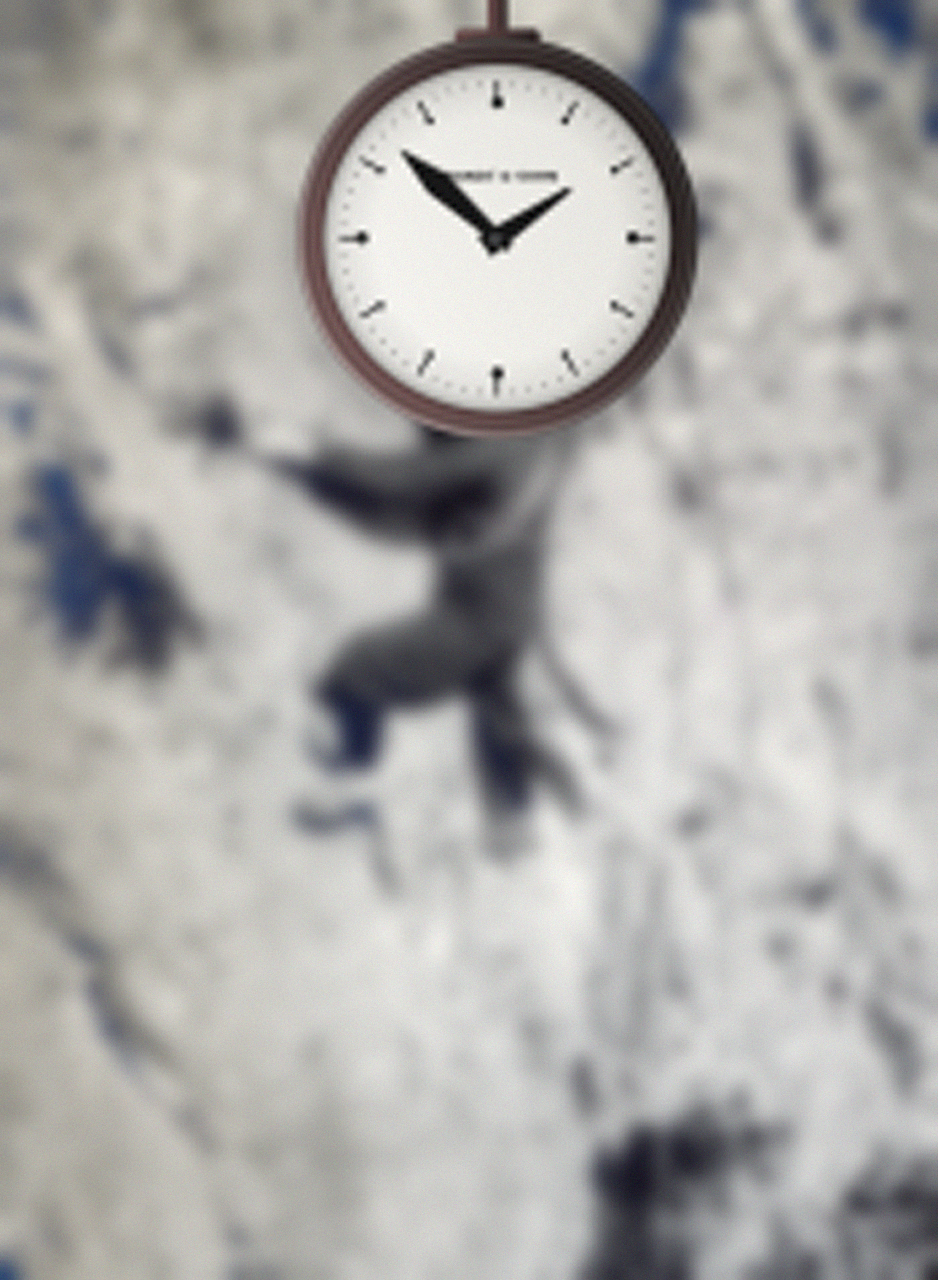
1:52
